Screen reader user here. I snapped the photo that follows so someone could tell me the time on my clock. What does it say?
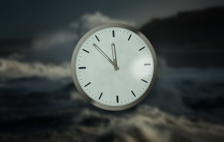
11:53
